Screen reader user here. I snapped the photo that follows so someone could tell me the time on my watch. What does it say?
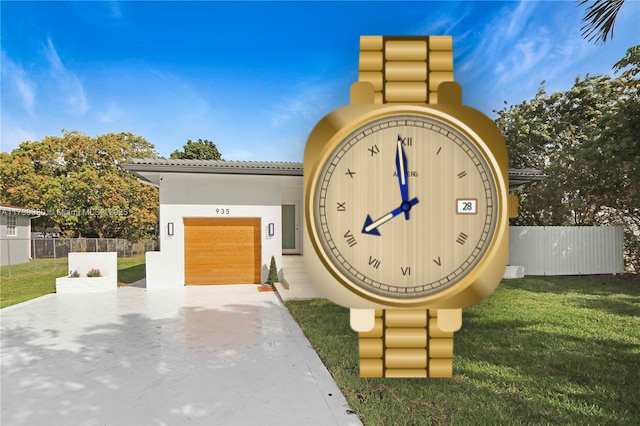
7:59
